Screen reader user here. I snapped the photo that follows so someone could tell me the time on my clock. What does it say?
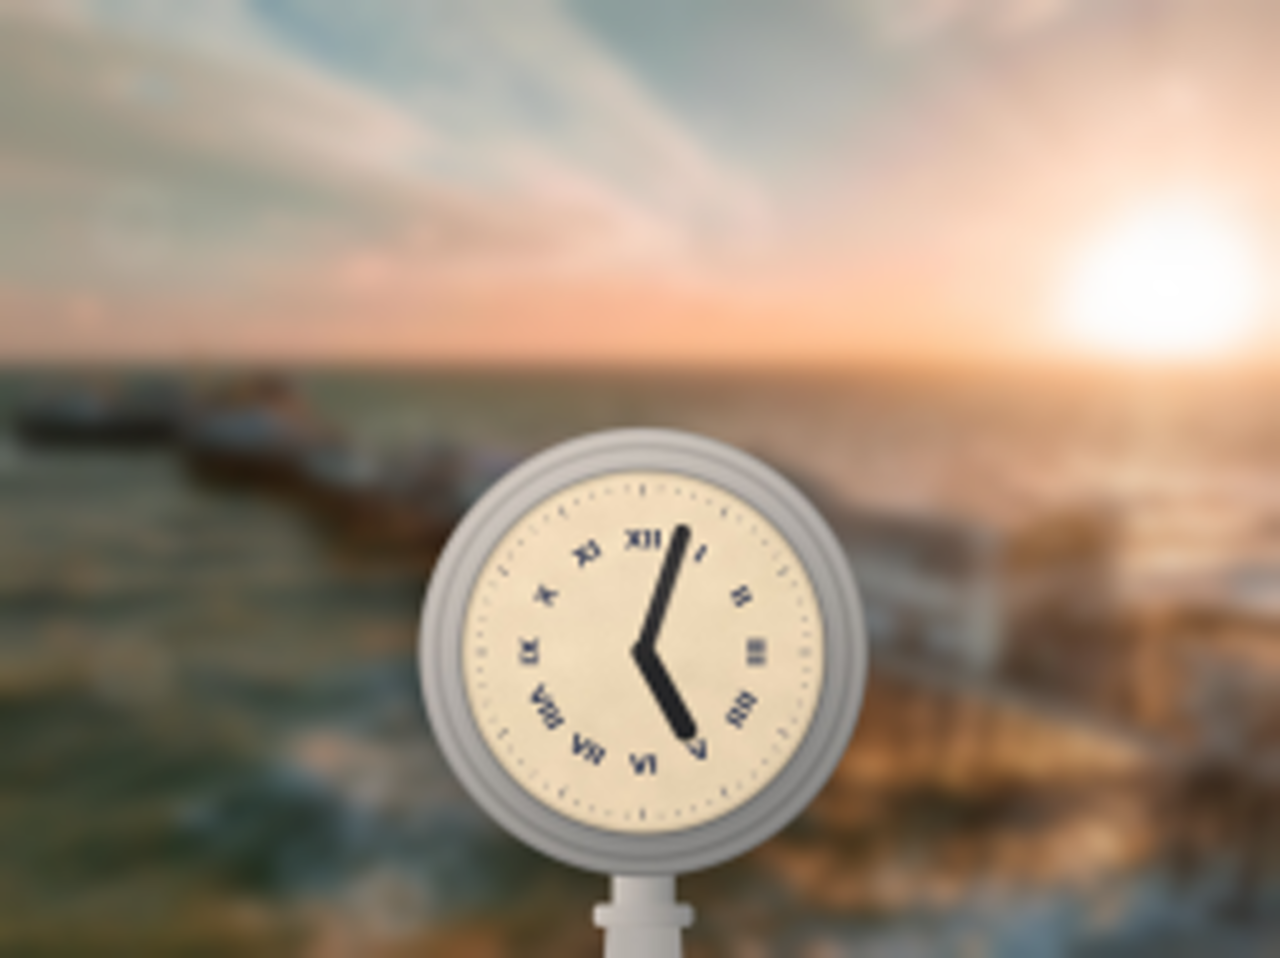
5:03
